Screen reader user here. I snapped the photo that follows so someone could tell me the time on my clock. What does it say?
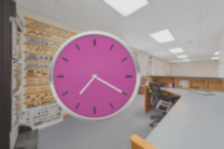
7:20
